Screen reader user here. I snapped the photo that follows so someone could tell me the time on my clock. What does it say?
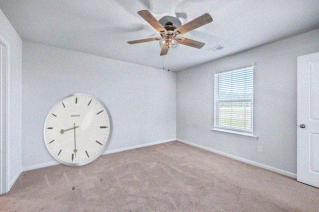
8:29
